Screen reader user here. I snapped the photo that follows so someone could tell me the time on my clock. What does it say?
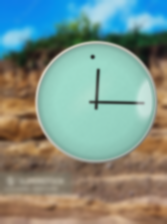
12:16
